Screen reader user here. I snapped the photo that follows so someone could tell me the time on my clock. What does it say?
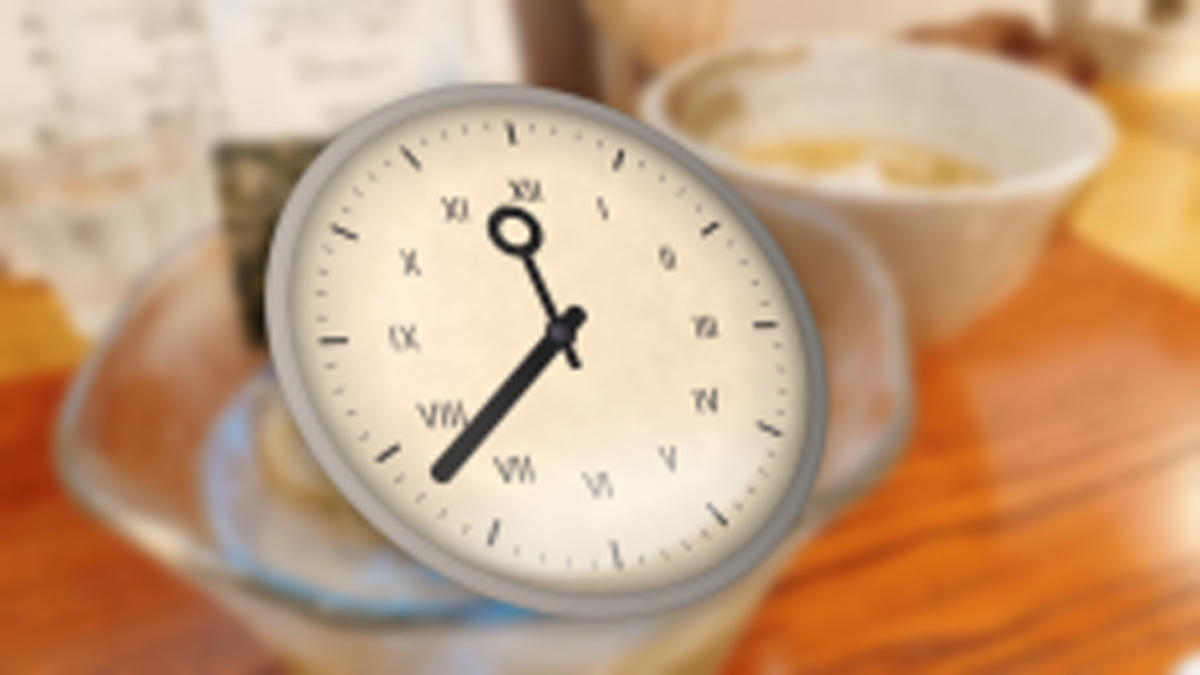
11:38
